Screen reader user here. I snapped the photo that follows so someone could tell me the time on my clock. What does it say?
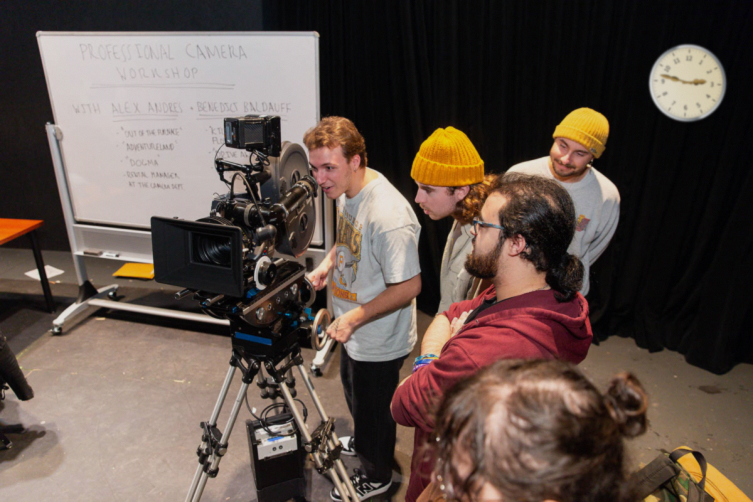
2:47
